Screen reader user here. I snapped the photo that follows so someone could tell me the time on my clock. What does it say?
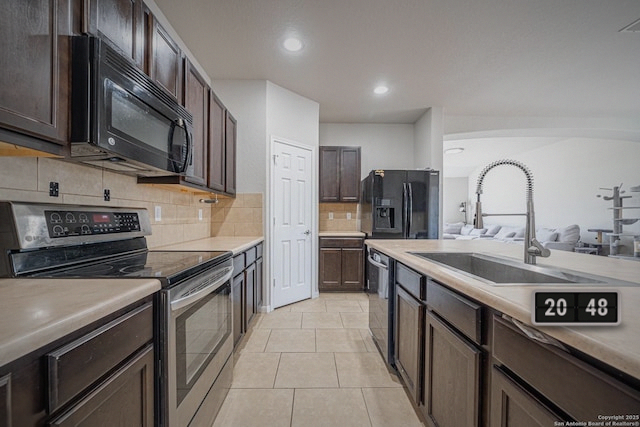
20:48
